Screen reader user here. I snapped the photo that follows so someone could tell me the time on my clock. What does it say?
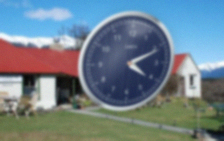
4:11
